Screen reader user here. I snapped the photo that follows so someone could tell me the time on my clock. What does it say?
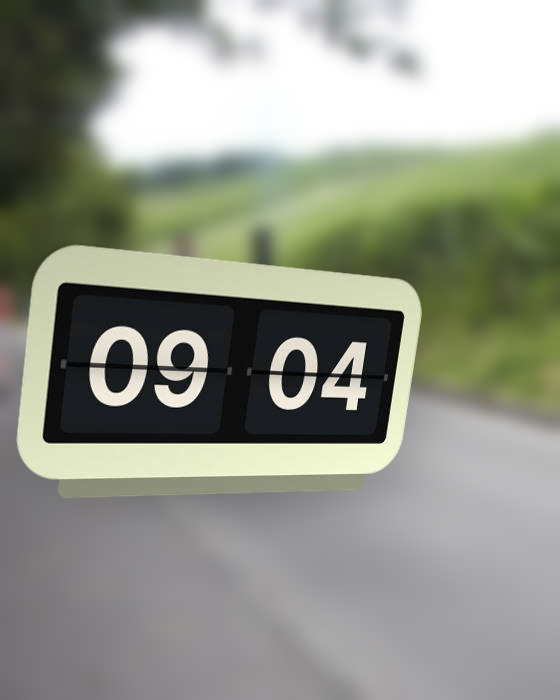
9:04
